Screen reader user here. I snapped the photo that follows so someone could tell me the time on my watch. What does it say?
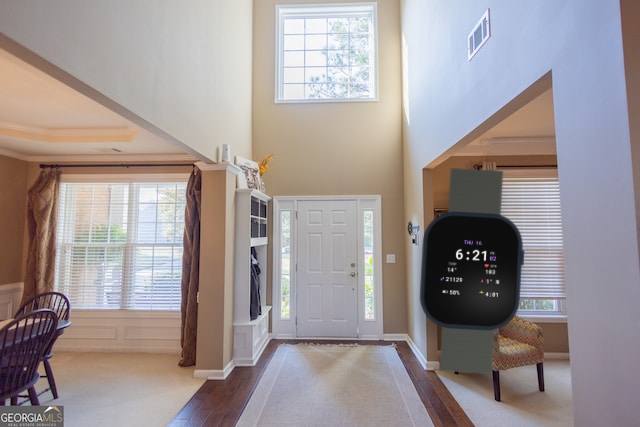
6:21
